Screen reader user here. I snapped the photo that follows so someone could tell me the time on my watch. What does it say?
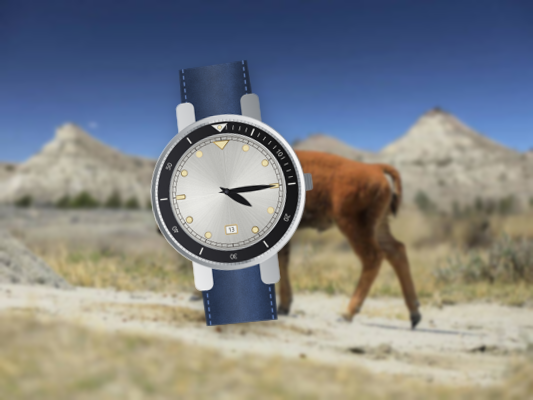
4:15
